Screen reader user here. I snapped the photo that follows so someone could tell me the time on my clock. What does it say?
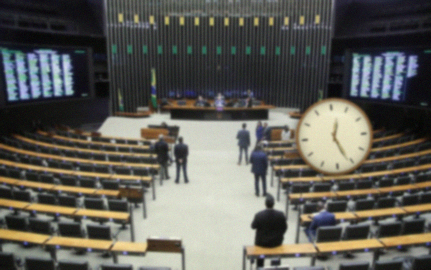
12:26
